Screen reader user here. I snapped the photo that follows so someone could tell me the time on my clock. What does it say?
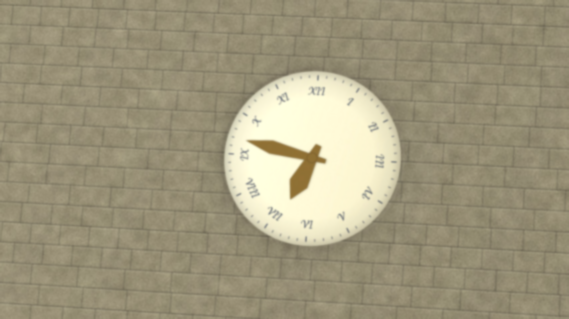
6:47
